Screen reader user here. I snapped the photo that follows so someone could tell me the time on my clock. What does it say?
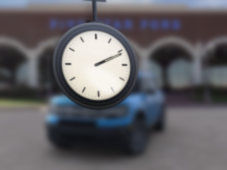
2:11
